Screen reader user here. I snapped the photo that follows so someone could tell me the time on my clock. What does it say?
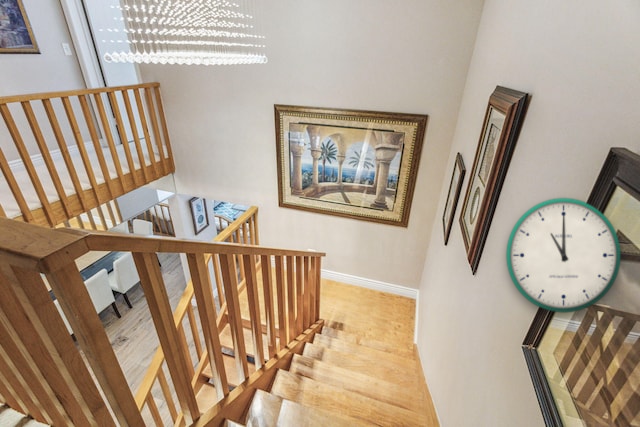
11:00
